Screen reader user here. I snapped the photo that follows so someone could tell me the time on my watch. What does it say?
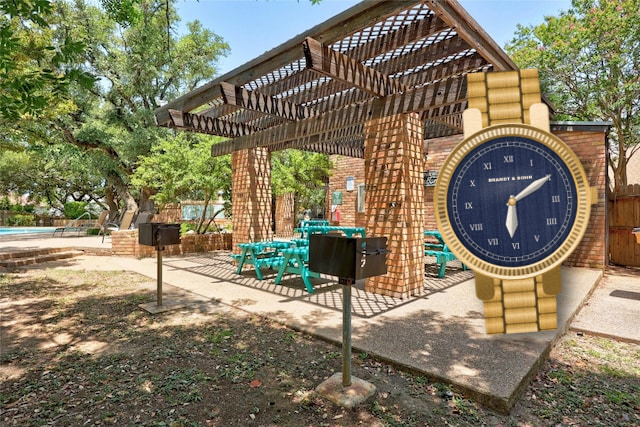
6:10
